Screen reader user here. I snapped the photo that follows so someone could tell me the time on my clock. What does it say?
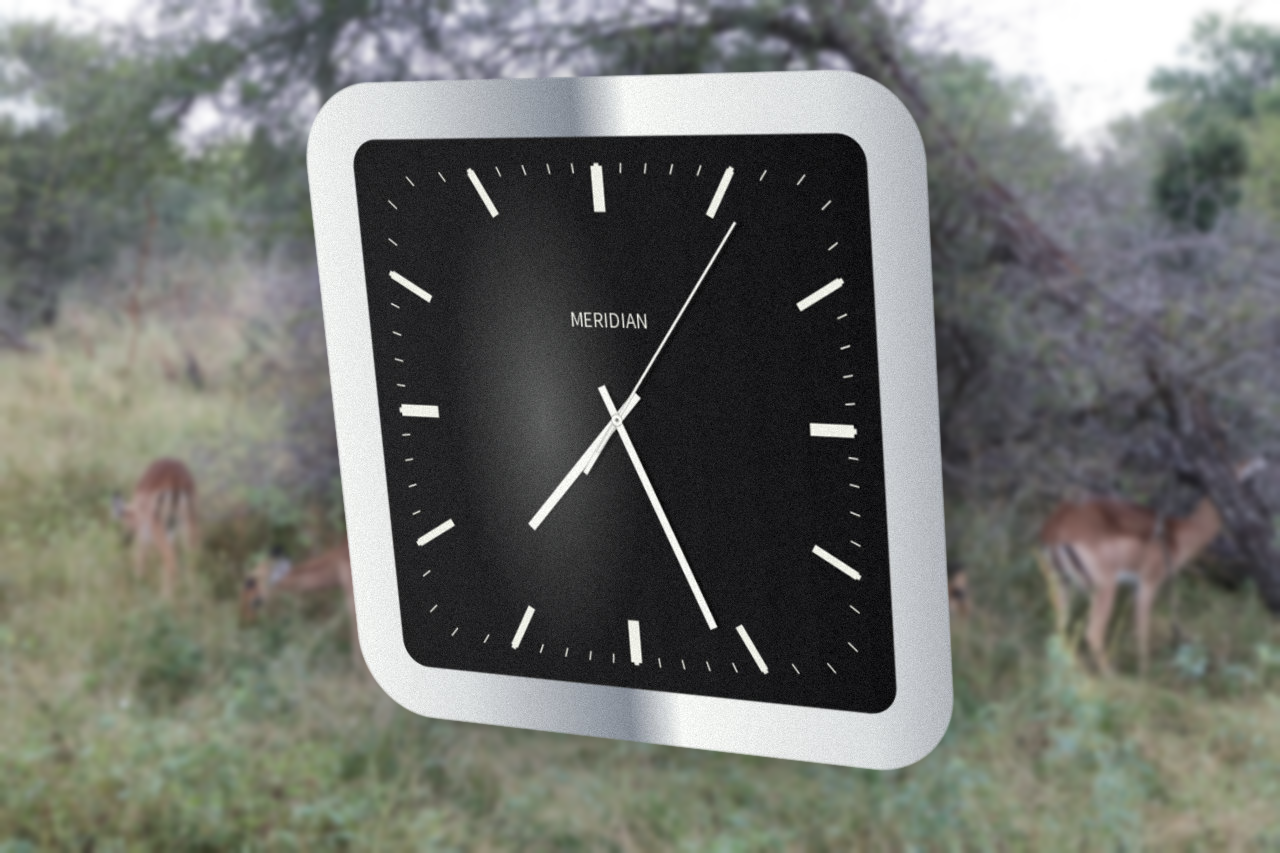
7:26:06
